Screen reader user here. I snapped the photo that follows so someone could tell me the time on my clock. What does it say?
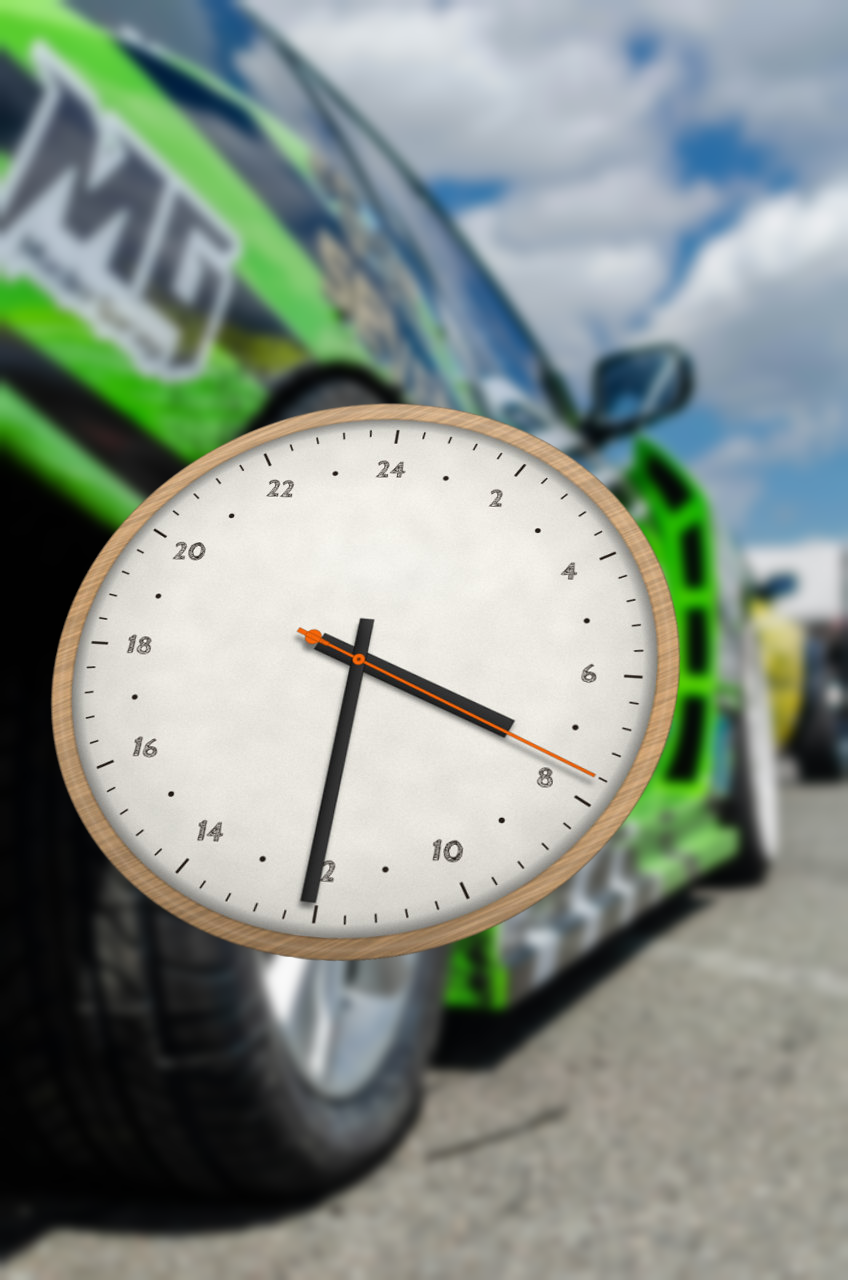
7:30:19
